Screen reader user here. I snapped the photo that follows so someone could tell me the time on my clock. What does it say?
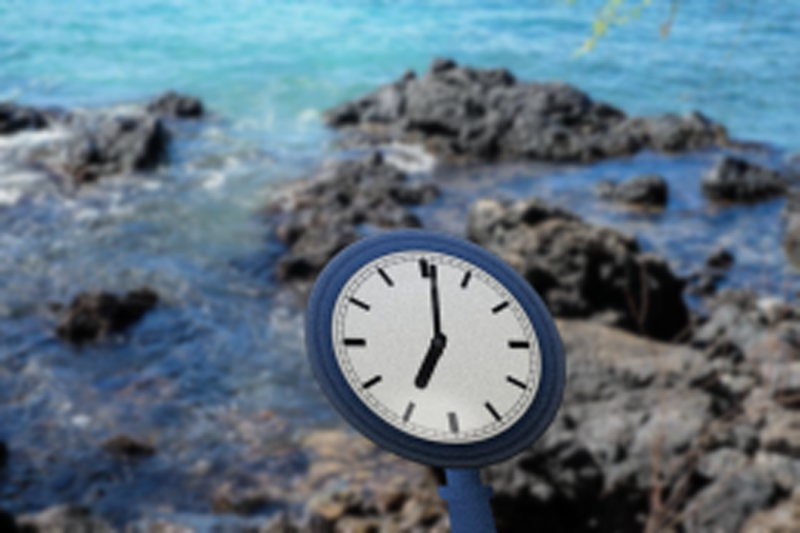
7:01
